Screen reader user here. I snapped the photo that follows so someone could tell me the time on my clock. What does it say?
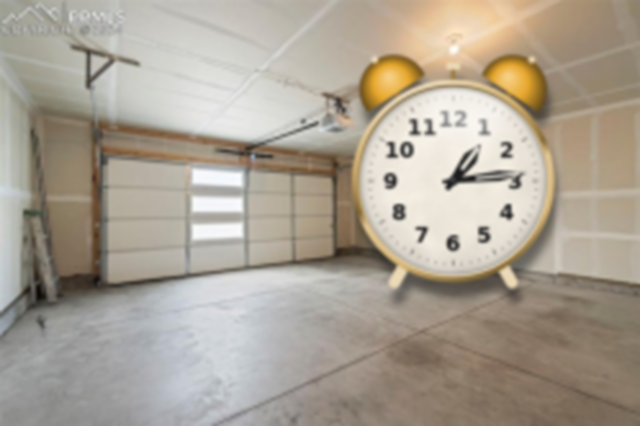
1:14
